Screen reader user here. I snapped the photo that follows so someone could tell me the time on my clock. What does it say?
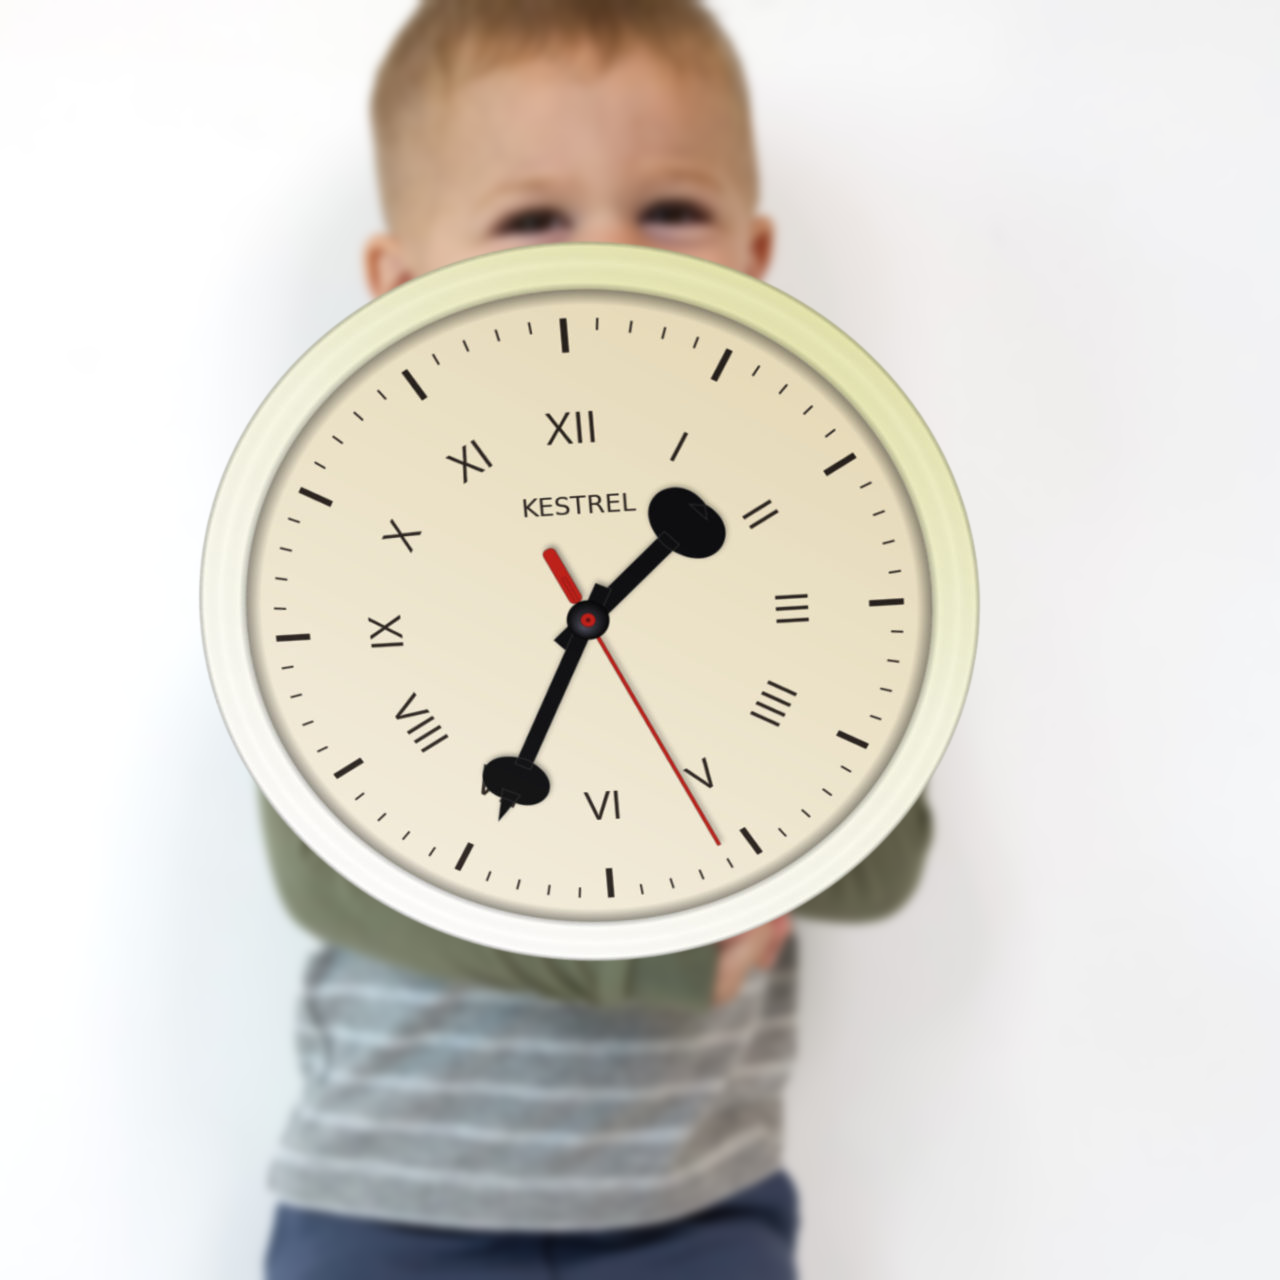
1:34:26
